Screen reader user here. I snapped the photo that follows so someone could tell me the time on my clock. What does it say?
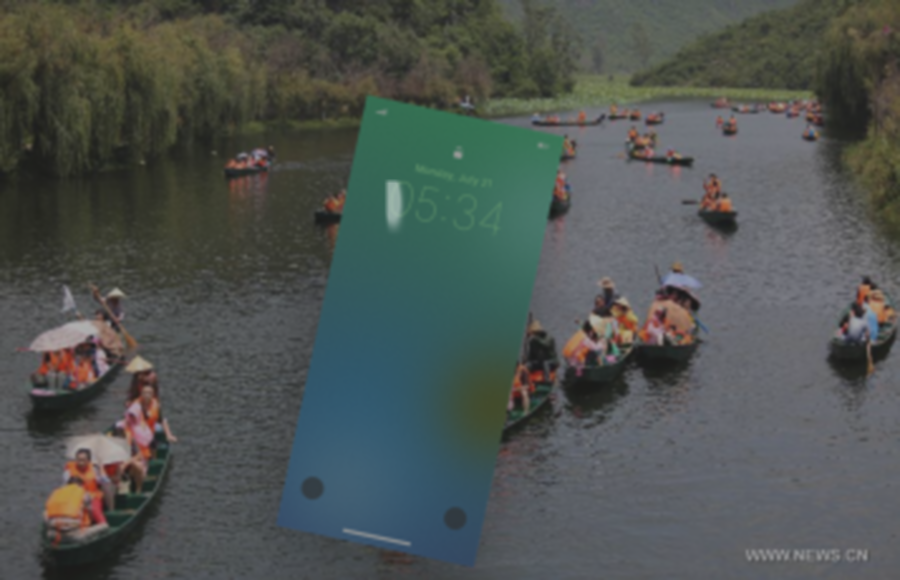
5:34
